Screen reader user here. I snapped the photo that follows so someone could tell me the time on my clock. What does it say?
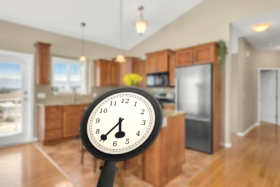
5:36
